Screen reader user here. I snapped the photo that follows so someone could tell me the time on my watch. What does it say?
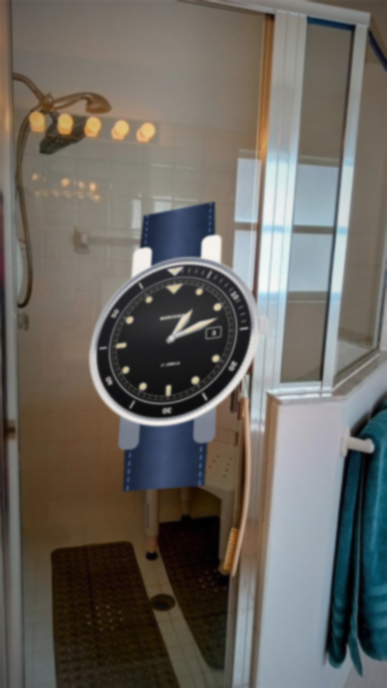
1:12
